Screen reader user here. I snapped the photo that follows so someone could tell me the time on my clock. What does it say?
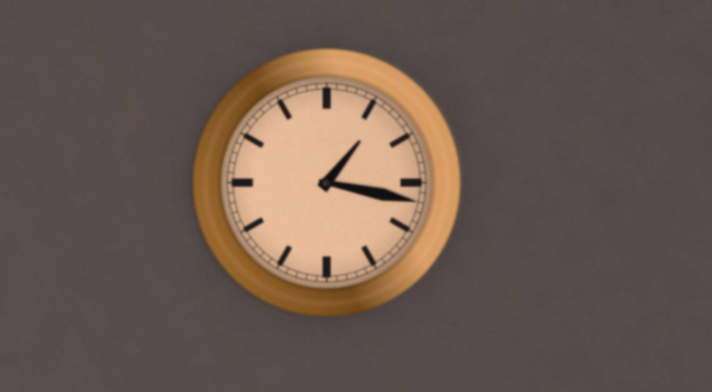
1:17
